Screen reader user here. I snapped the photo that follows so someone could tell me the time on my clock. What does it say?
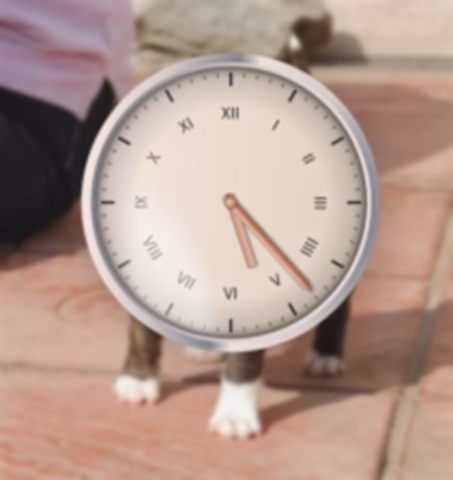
5:23
